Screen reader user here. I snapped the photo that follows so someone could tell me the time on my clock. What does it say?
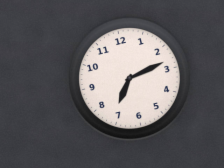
7:13
